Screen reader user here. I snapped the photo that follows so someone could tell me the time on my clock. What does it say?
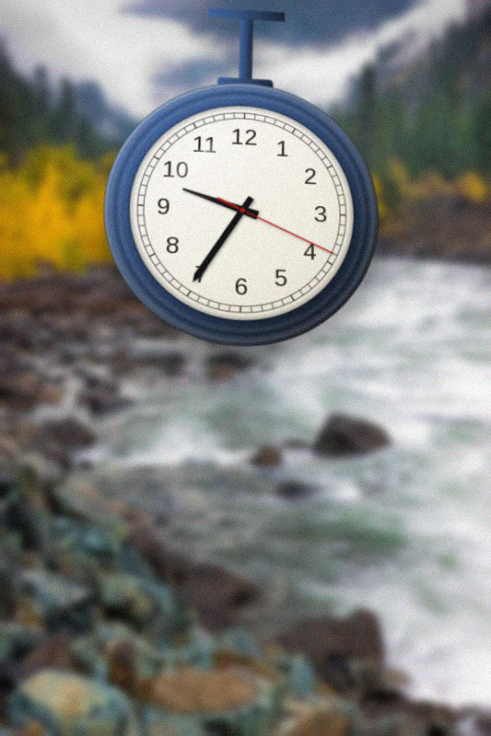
9:35:19
